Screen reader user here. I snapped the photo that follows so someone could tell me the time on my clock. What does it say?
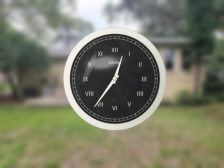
12:36
